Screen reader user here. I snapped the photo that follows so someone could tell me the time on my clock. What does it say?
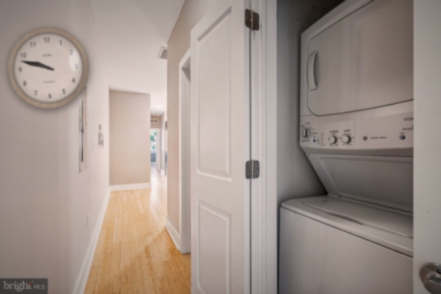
9:48
